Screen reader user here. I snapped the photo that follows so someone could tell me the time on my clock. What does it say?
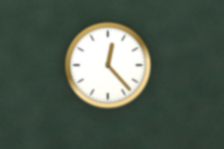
12:23
